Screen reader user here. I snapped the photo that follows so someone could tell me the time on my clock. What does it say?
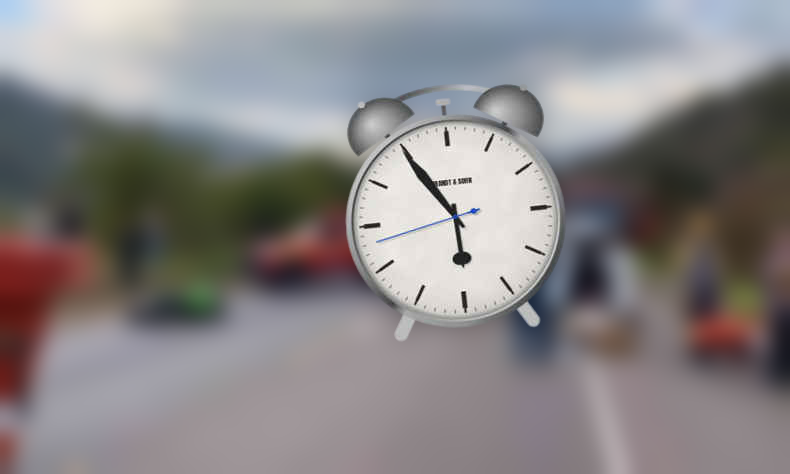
5:54:43
